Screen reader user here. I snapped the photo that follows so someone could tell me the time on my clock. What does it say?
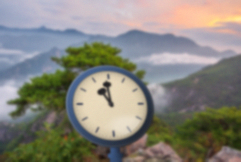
10:59
